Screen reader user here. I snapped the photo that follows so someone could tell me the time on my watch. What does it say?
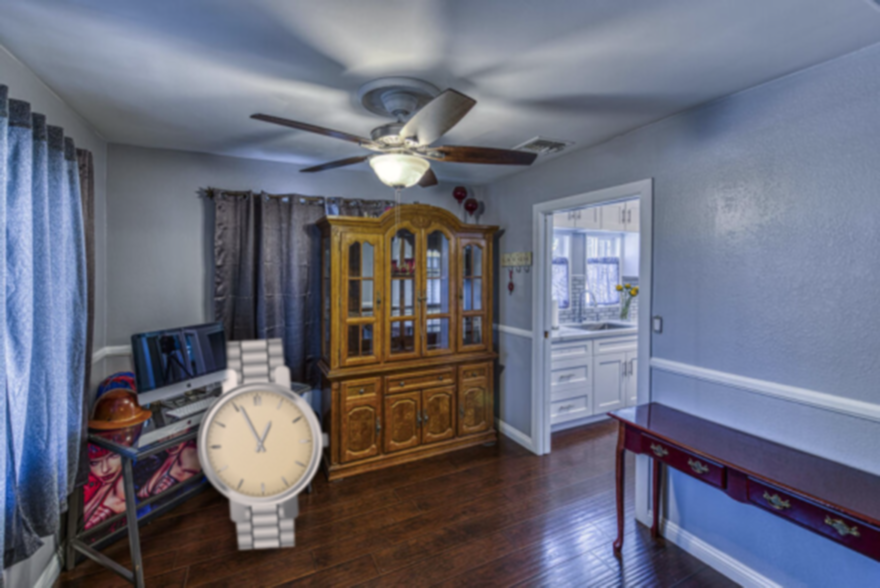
12:56
